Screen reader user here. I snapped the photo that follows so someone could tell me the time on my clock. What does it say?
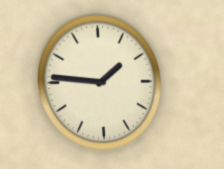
1:46
